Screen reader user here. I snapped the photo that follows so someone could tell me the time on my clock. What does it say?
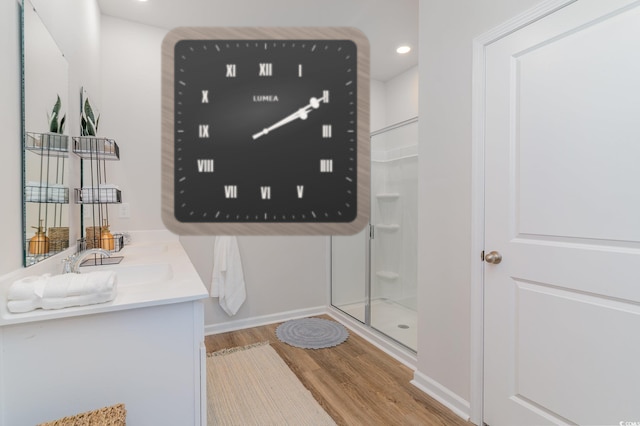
2:10
